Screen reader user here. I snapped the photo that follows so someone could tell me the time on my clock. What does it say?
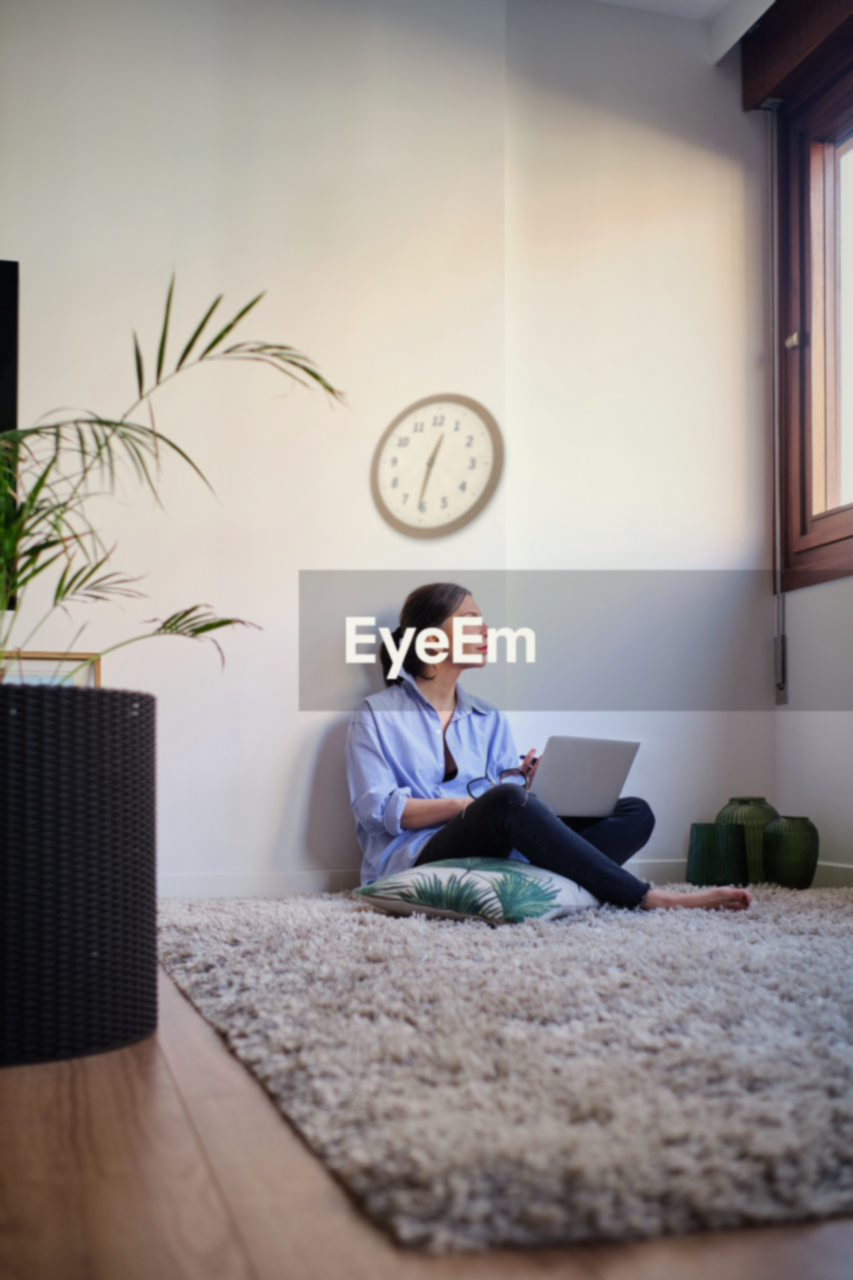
12:31
